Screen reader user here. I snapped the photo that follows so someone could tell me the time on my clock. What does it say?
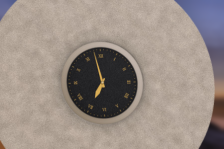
6:58
